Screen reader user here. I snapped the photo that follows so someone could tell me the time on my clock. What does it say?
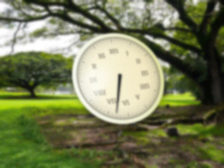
6:33
